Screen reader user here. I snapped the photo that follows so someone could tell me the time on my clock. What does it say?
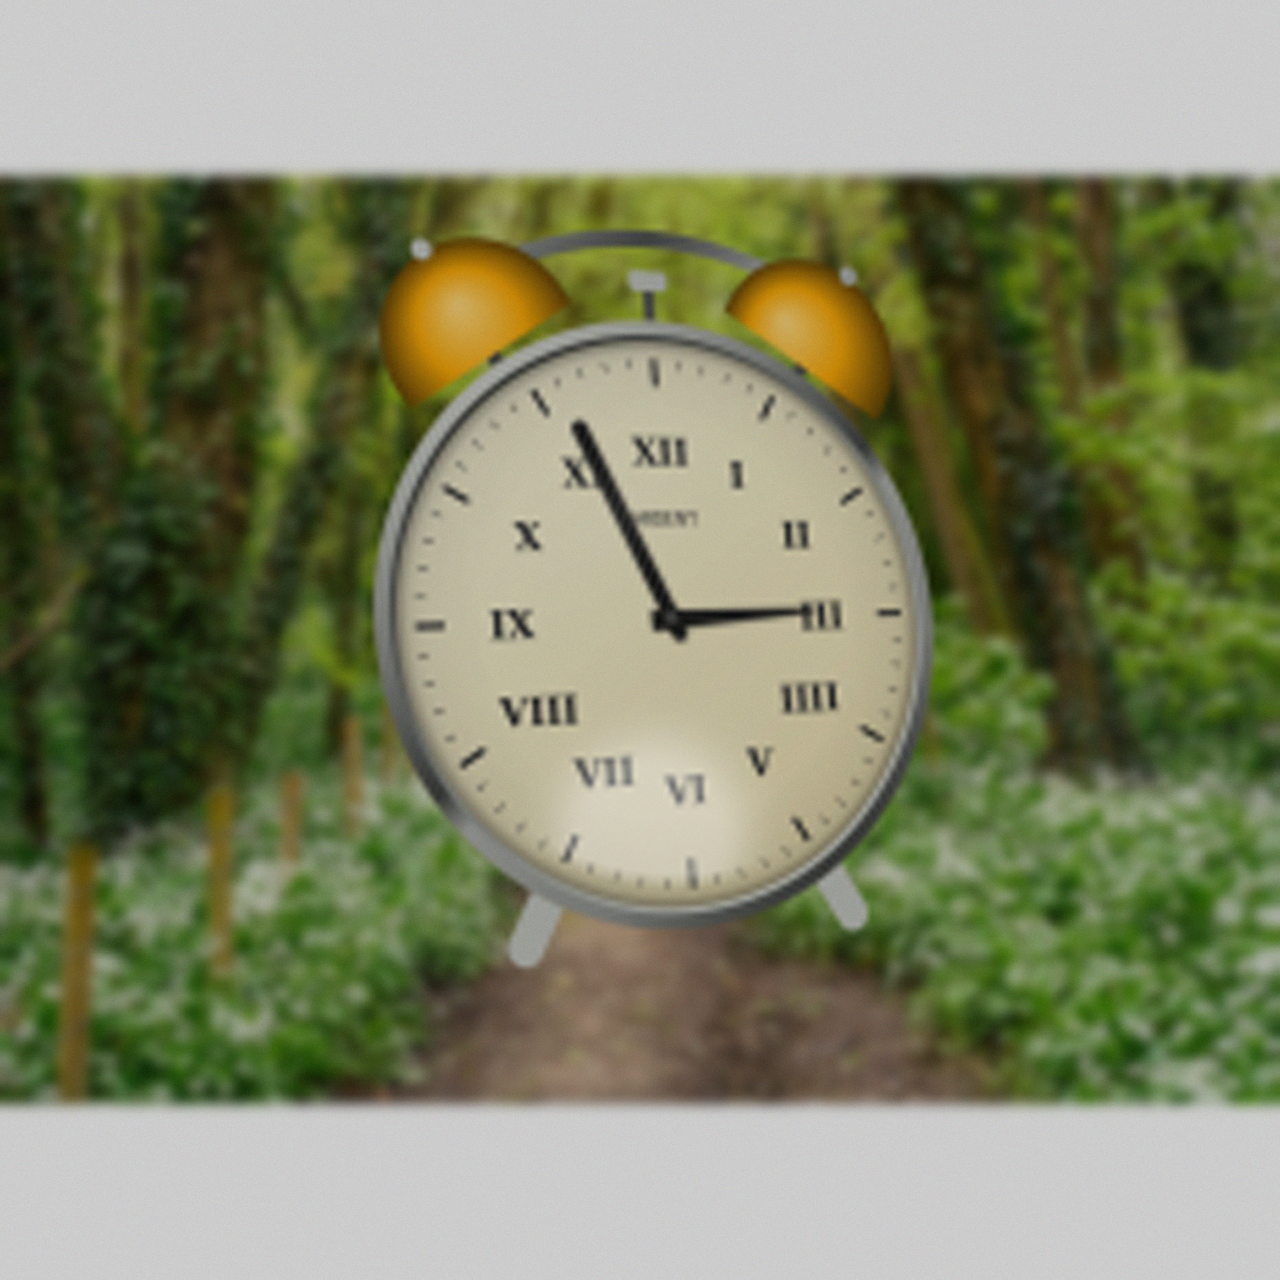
2:56
